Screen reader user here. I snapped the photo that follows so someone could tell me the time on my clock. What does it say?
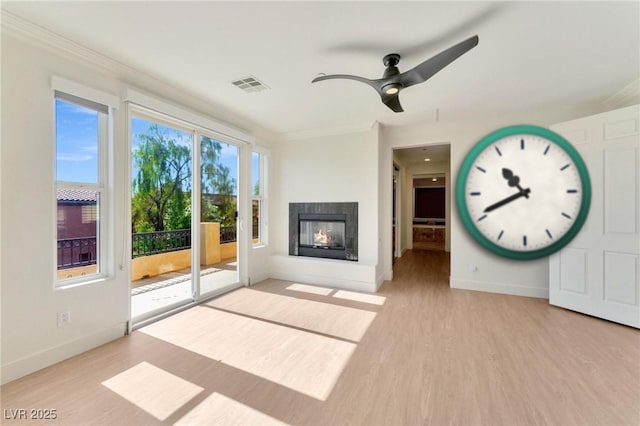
10:41
